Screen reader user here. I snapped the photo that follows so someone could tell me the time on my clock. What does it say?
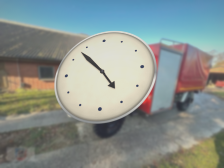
4:53
